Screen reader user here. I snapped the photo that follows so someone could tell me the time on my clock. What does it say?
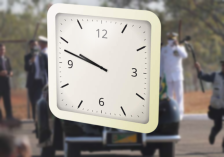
9:48
